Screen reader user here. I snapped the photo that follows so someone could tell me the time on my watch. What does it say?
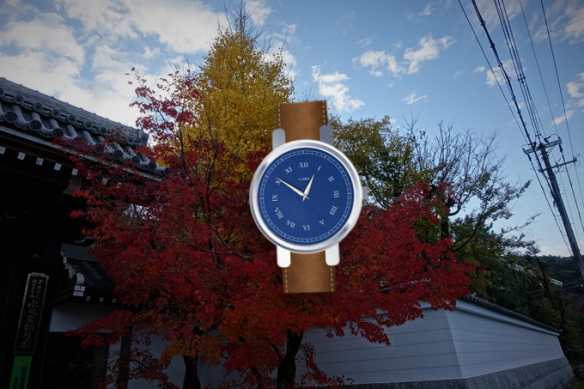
12:51
